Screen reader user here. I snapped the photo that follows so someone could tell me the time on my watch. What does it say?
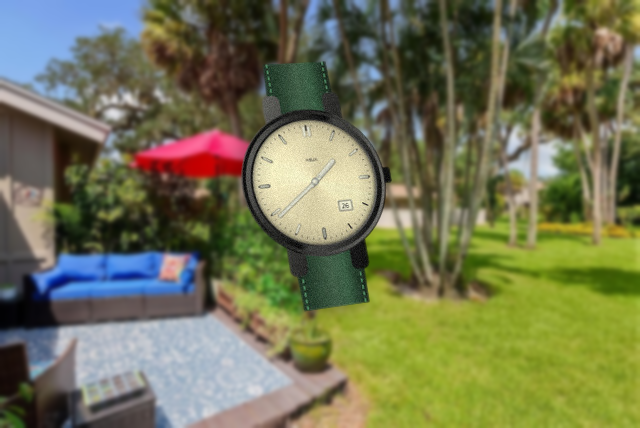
1:39
